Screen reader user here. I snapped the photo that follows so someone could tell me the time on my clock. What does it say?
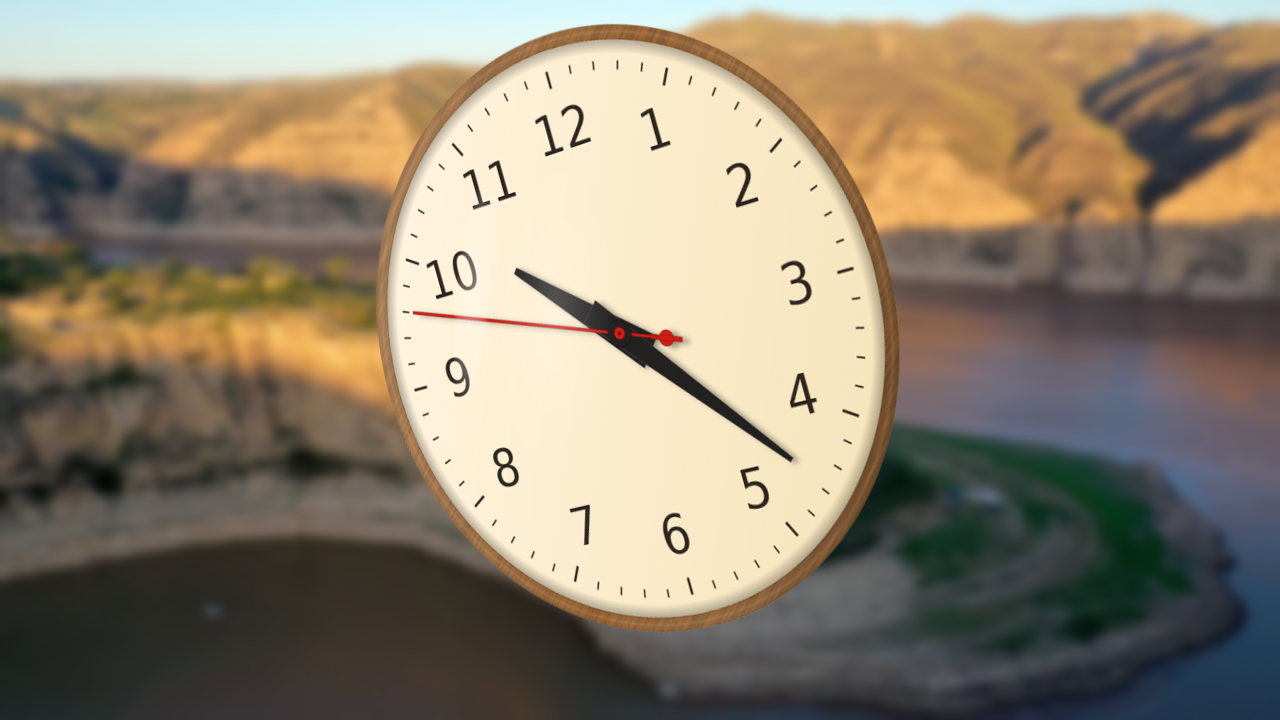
10:22:48
